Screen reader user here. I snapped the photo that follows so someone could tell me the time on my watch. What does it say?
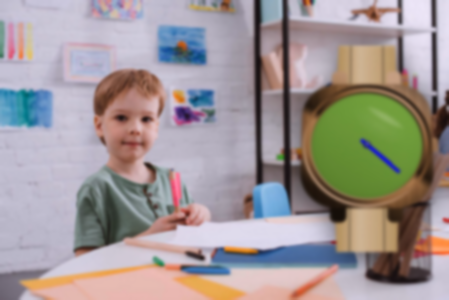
4:22
